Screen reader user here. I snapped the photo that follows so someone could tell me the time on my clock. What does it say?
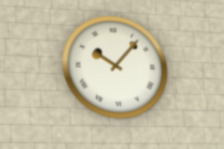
10:07
